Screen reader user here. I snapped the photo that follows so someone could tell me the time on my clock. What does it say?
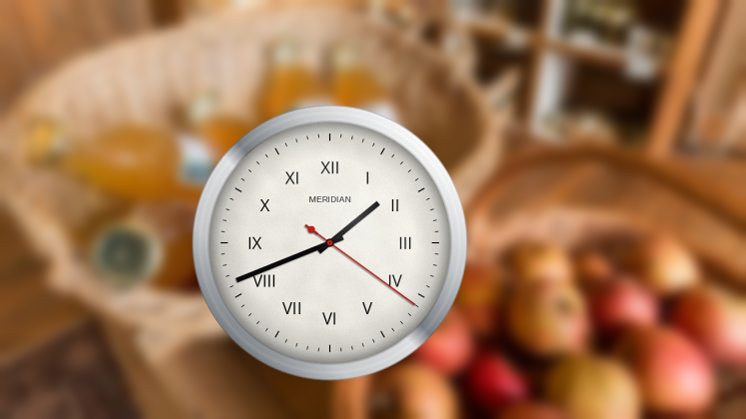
1:41:21
